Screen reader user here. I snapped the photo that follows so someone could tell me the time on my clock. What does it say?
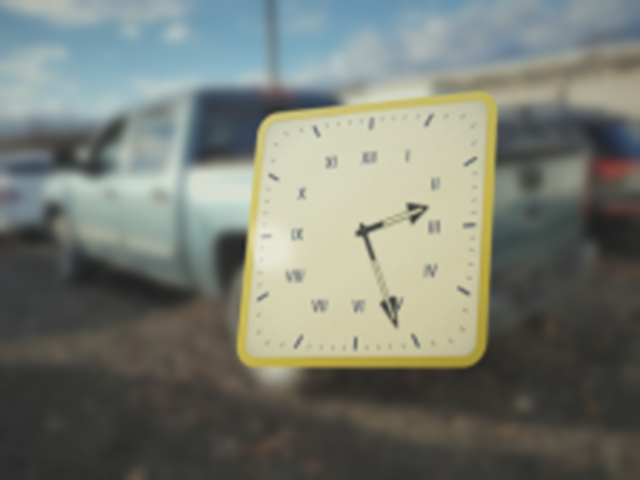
2:26
